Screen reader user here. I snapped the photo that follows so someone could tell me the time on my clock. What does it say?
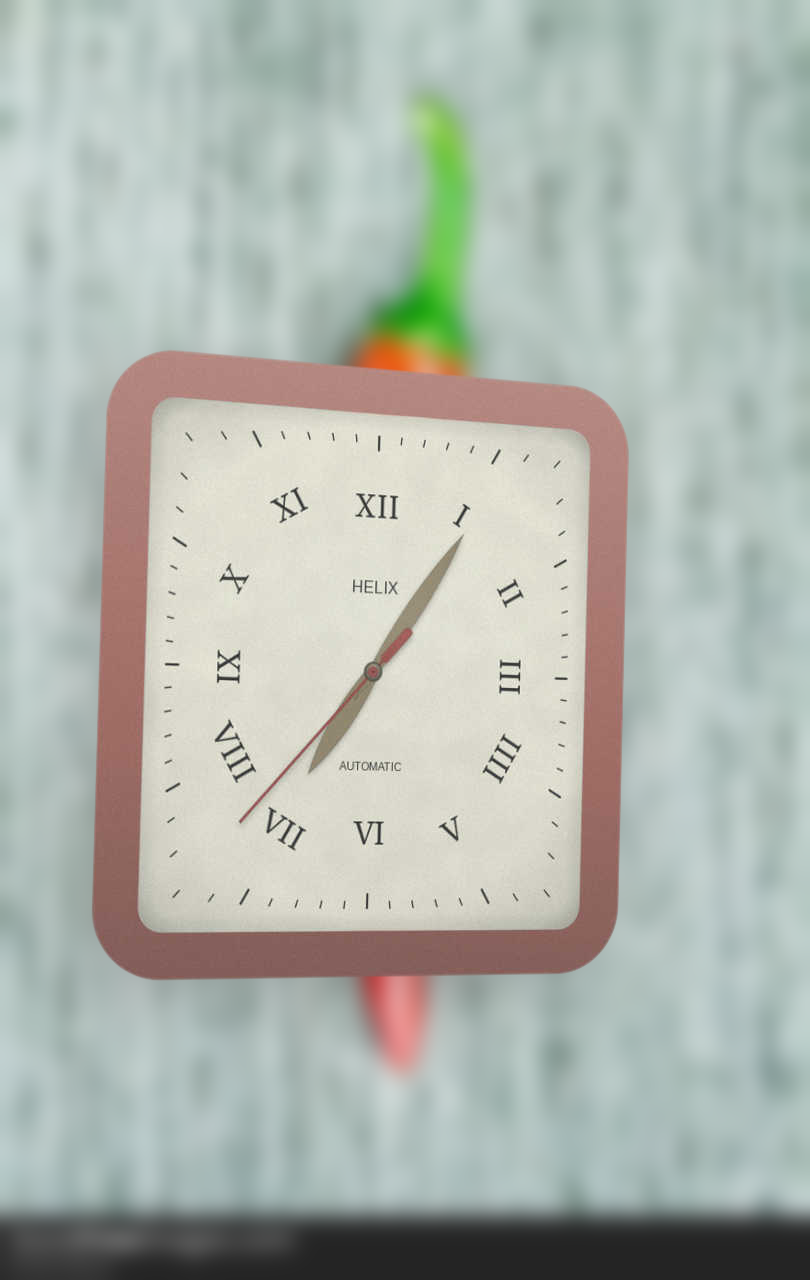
7:05:37
